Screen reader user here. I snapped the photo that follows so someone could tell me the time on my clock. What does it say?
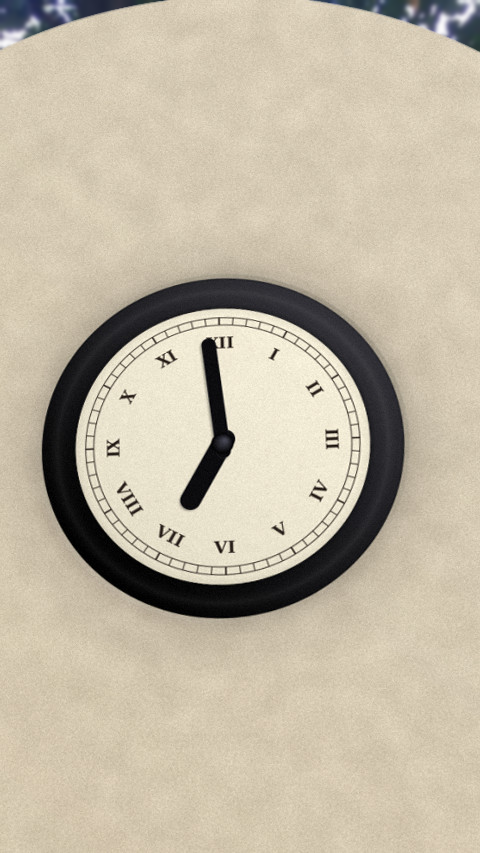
6:59
